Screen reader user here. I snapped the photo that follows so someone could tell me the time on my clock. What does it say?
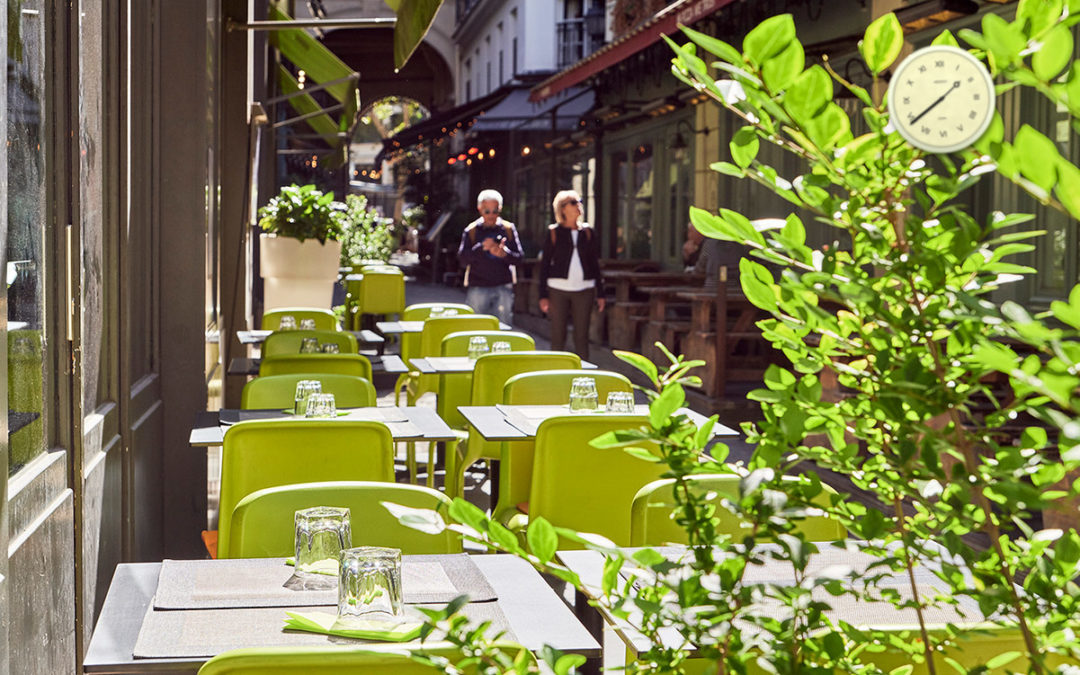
1:39
